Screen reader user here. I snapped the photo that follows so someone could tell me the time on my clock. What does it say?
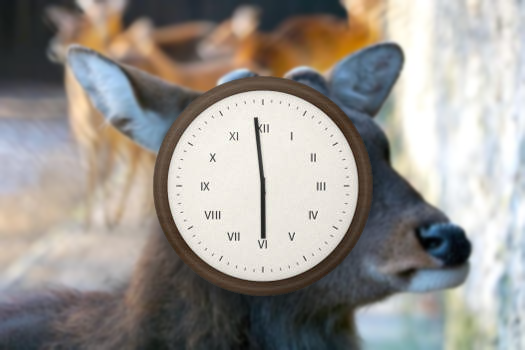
5:59
